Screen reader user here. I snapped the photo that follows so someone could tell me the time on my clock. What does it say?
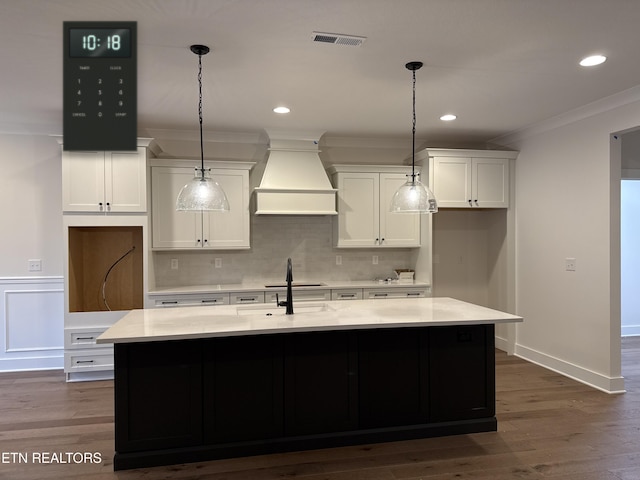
10:18
